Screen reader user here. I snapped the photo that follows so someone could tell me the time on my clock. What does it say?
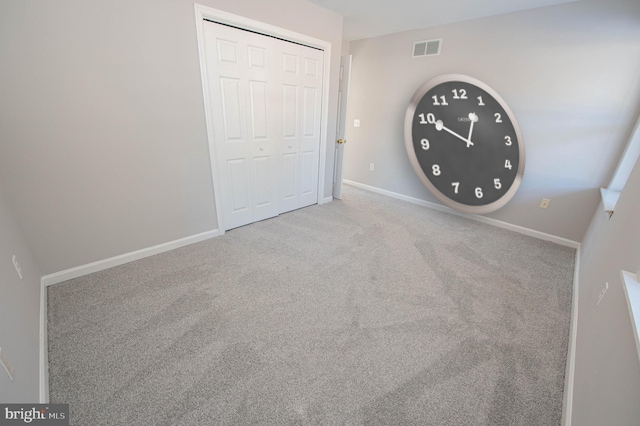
12:50
